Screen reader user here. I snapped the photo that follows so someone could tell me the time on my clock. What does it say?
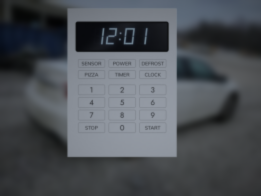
12:01
